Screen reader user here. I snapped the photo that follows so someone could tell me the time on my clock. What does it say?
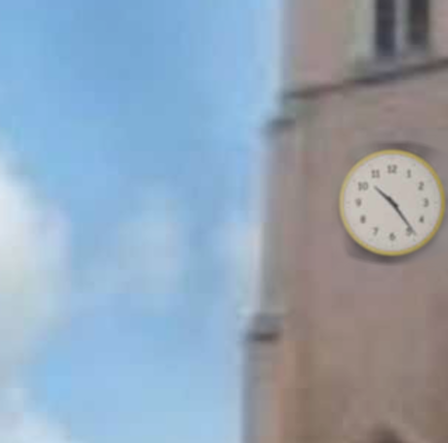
10:24
